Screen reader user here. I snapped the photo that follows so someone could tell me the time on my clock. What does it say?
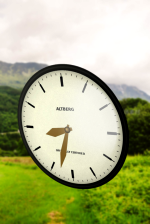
8:33
